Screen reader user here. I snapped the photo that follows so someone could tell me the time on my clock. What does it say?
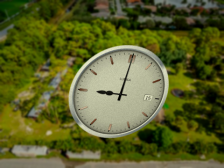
9:00
